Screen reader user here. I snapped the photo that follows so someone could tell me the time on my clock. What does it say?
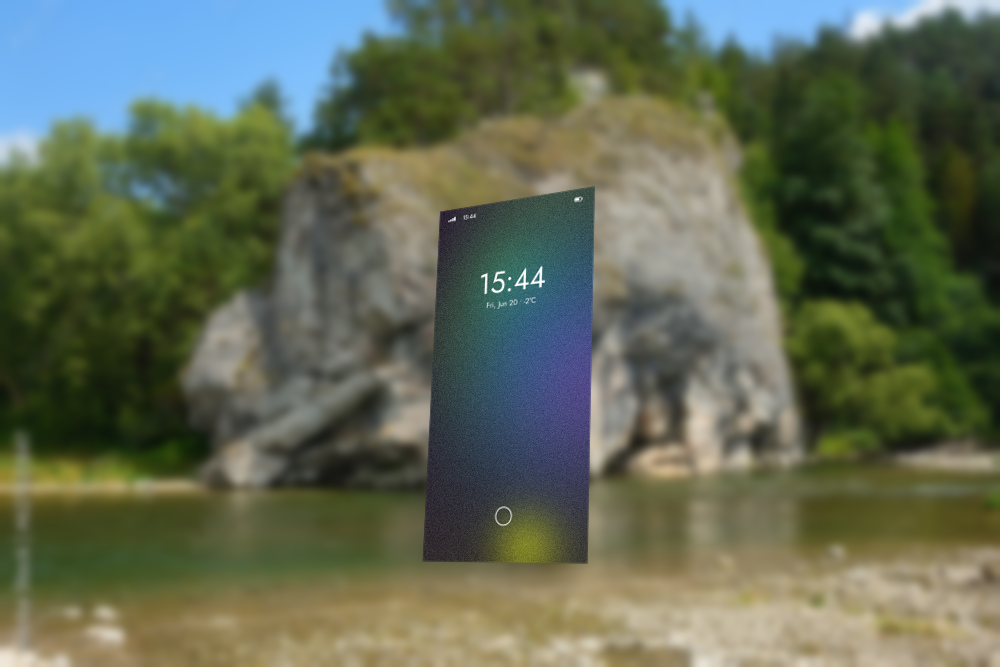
15:44
